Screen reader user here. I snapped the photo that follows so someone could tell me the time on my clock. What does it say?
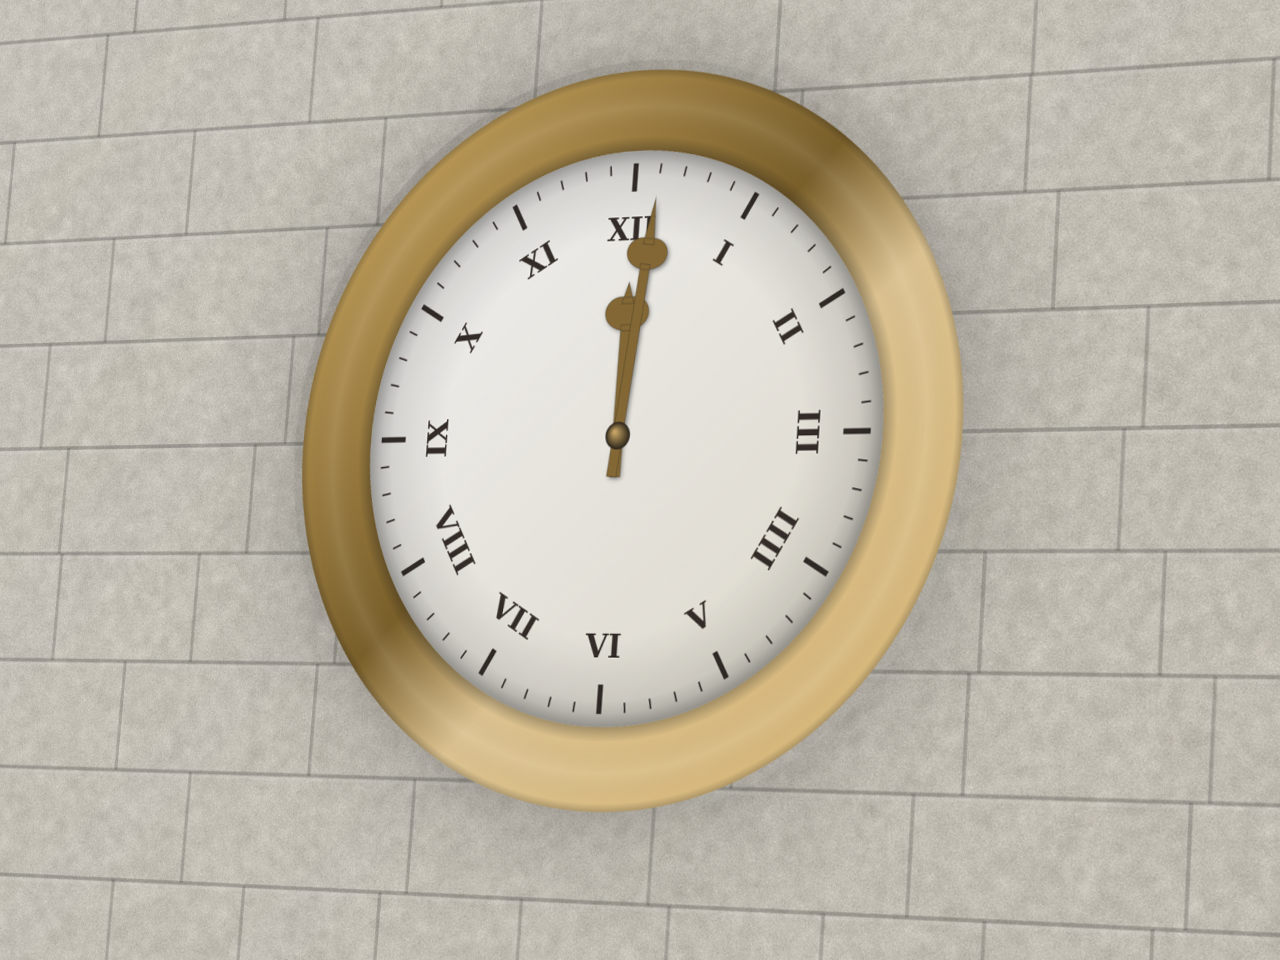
12:01
